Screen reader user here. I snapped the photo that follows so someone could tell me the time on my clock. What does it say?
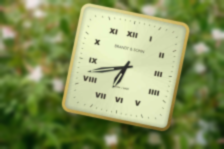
6:42
